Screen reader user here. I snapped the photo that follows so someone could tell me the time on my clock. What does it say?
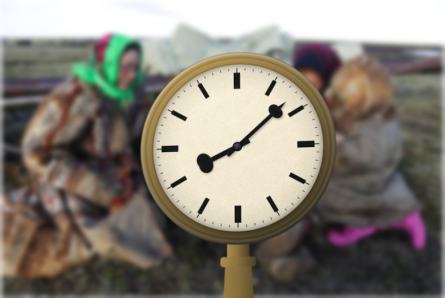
8:08
